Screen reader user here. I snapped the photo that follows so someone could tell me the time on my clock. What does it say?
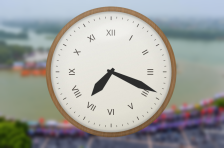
7:19
